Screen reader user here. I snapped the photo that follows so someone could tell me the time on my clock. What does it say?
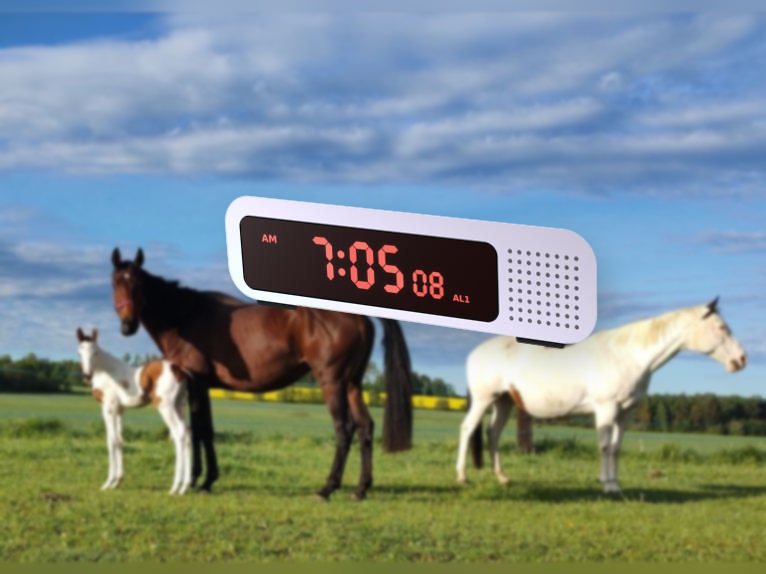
7:05:08
